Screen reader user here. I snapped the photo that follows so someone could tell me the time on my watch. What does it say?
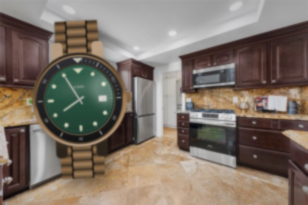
7:55
